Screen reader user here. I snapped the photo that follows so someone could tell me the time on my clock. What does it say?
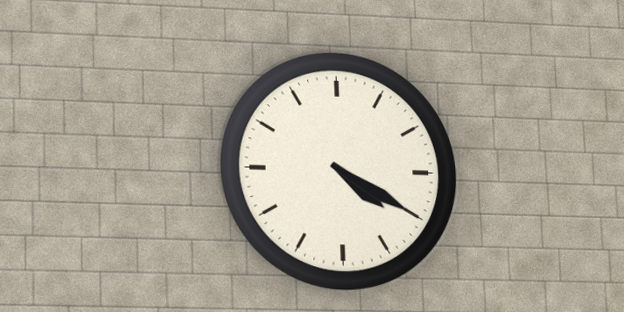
4:20
